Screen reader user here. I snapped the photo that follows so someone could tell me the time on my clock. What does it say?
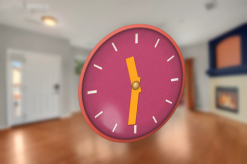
11:31
